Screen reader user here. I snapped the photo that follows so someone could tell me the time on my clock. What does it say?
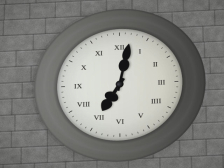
7:02
